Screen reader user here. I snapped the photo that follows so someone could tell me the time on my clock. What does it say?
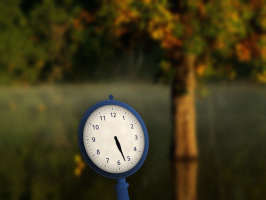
5:27
